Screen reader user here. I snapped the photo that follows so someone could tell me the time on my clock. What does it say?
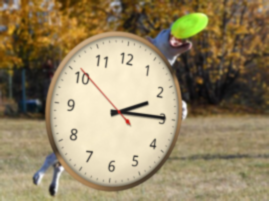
2:14:51
